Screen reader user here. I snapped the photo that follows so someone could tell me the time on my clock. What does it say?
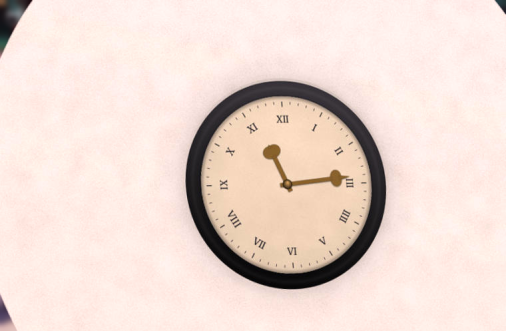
11:14
